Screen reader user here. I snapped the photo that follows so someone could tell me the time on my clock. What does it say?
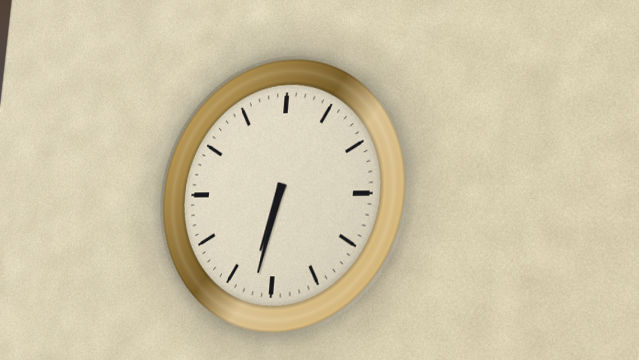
6:32
